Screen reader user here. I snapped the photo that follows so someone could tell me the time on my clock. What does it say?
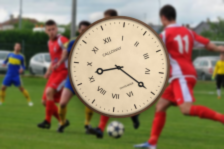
9:25
